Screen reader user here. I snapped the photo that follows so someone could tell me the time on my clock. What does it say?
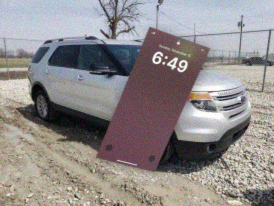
6:49
